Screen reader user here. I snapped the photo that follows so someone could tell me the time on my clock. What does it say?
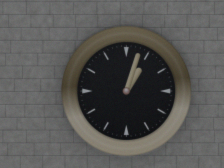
1:03
